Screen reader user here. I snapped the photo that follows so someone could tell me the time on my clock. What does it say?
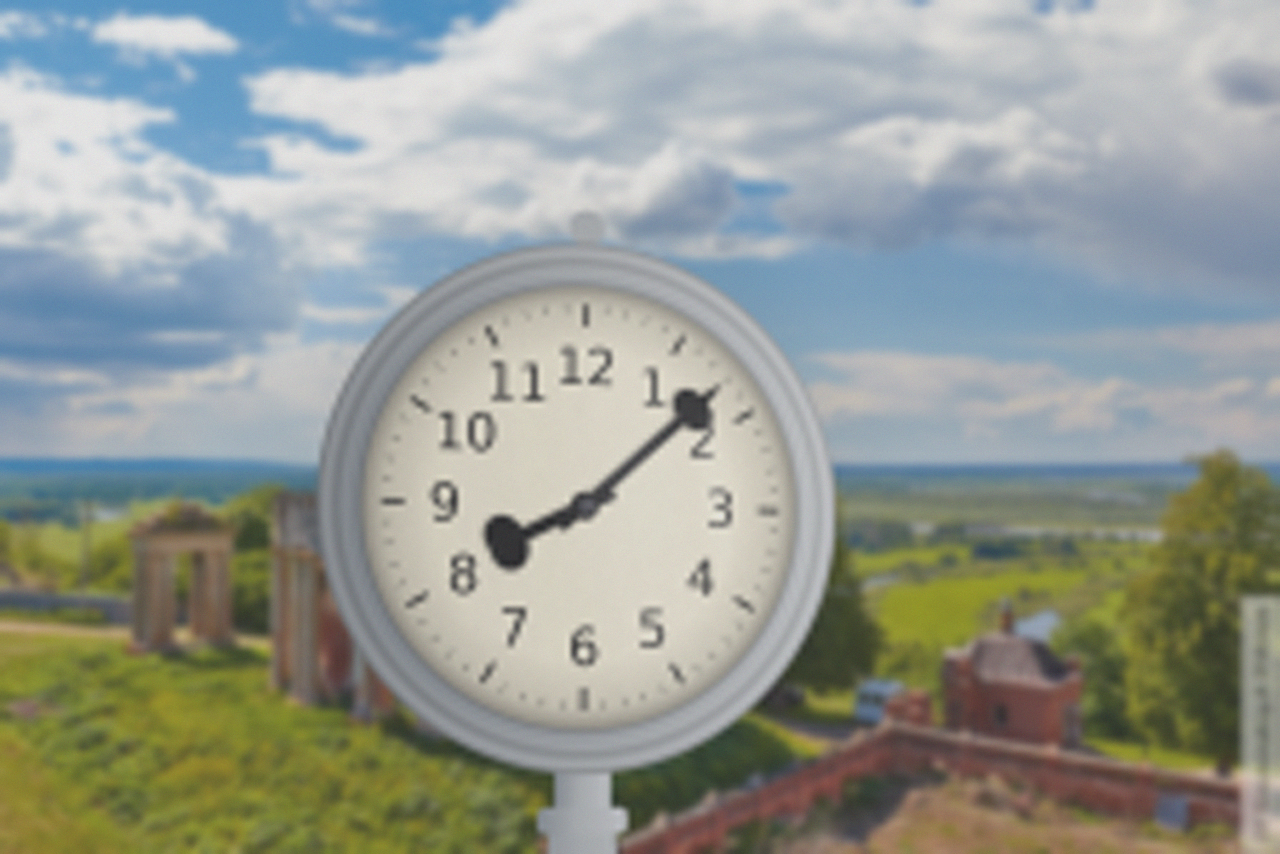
8:08
